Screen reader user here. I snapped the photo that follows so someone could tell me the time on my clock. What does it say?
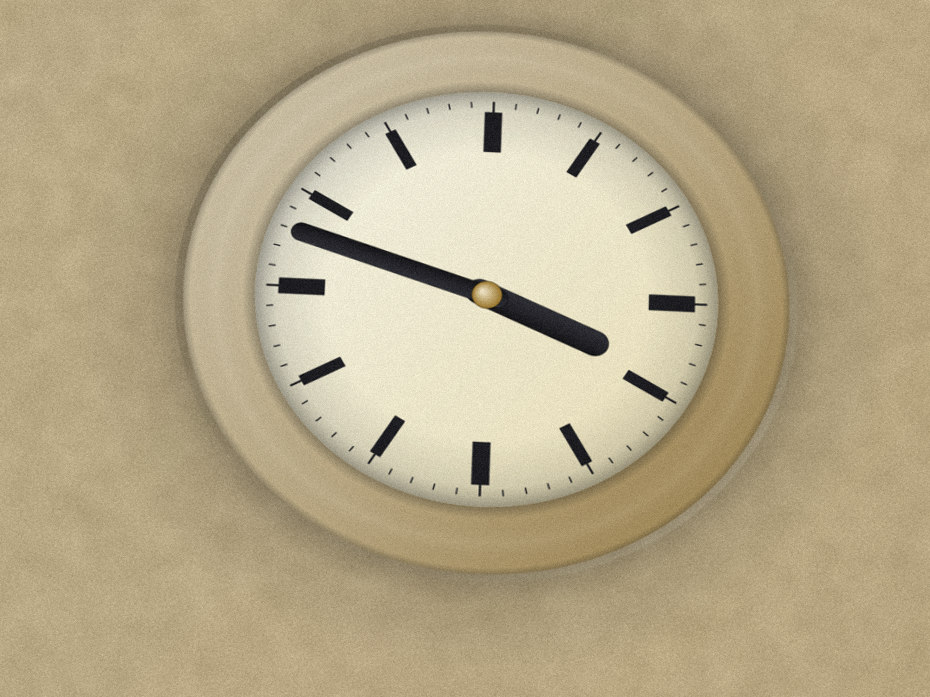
3:48
